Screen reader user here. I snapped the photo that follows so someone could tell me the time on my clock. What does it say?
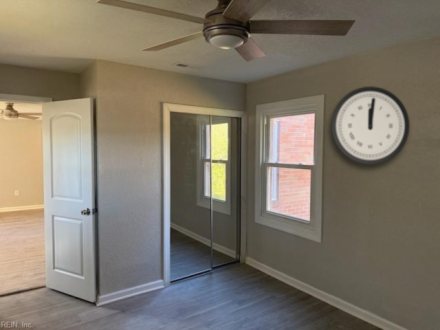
12:01
